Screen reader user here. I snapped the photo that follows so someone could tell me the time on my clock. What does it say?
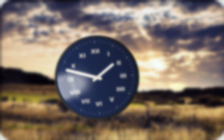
1:48
